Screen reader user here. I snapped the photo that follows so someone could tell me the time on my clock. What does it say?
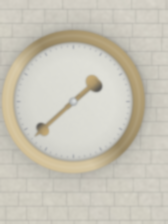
1:38
